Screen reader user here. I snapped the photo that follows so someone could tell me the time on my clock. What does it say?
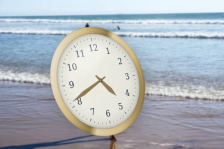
4:41
